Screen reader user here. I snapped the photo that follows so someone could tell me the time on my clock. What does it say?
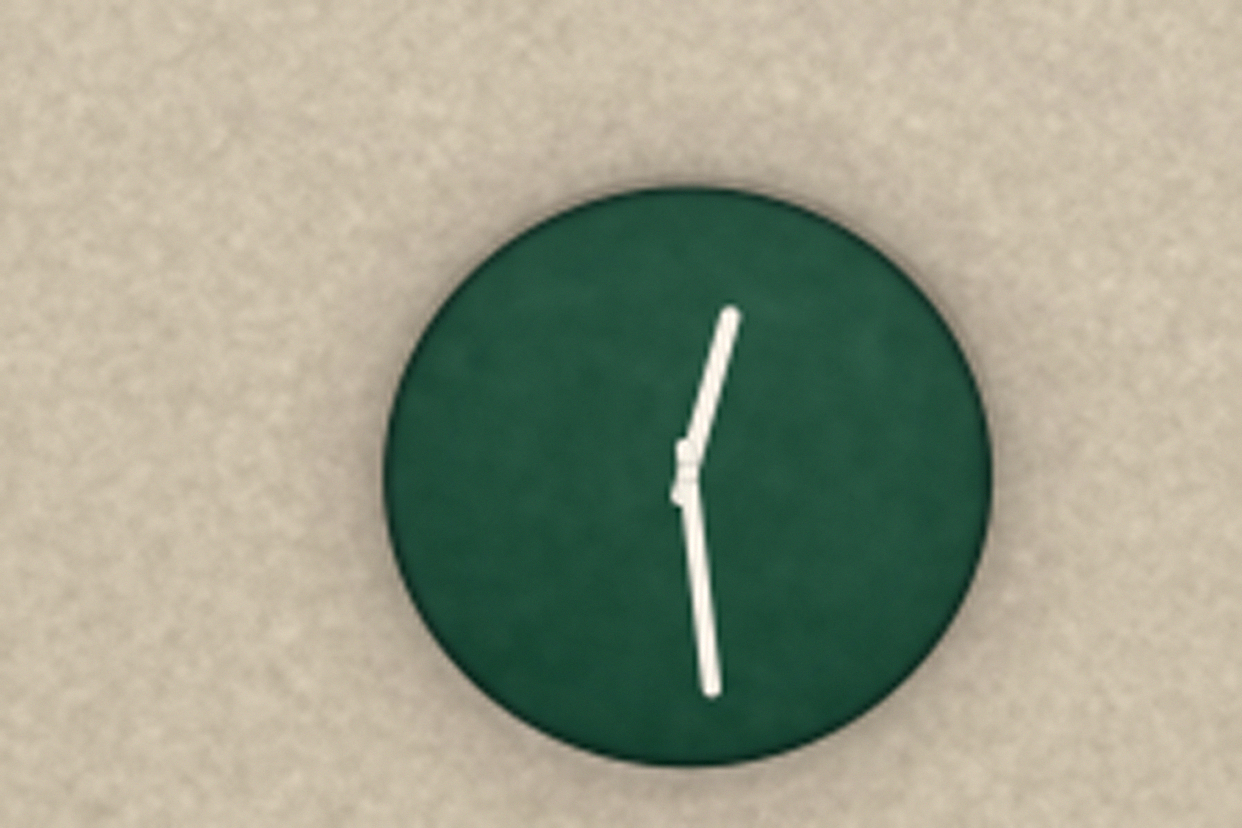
12:29
